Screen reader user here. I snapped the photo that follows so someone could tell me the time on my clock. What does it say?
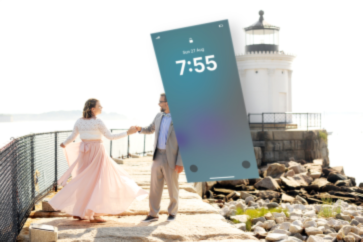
7:55
